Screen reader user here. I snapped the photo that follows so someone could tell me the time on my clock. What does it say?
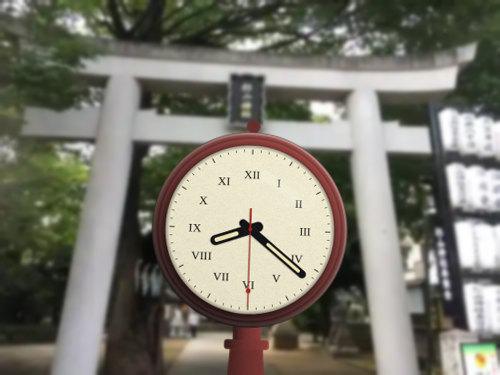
8:21:30
